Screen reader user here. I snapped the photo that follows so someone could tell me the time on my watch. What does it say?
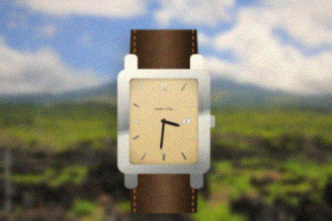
3:31
